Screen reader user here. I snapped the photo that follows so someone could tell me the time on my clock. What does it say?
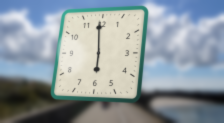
5:59
